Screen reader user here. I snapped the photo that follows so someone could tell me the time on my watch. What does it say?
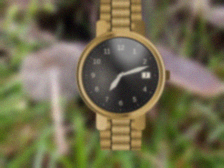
7:12
